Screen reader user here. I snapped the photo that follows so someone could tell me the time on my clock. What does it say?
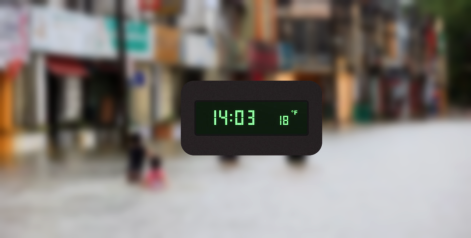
14:03
